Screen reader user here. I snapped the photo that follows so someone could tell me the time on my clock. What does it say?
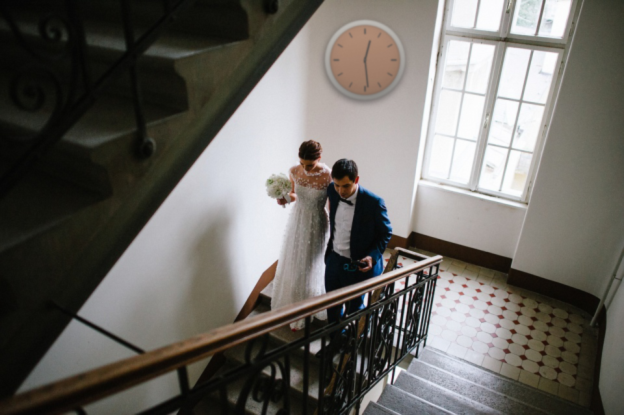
12:29
